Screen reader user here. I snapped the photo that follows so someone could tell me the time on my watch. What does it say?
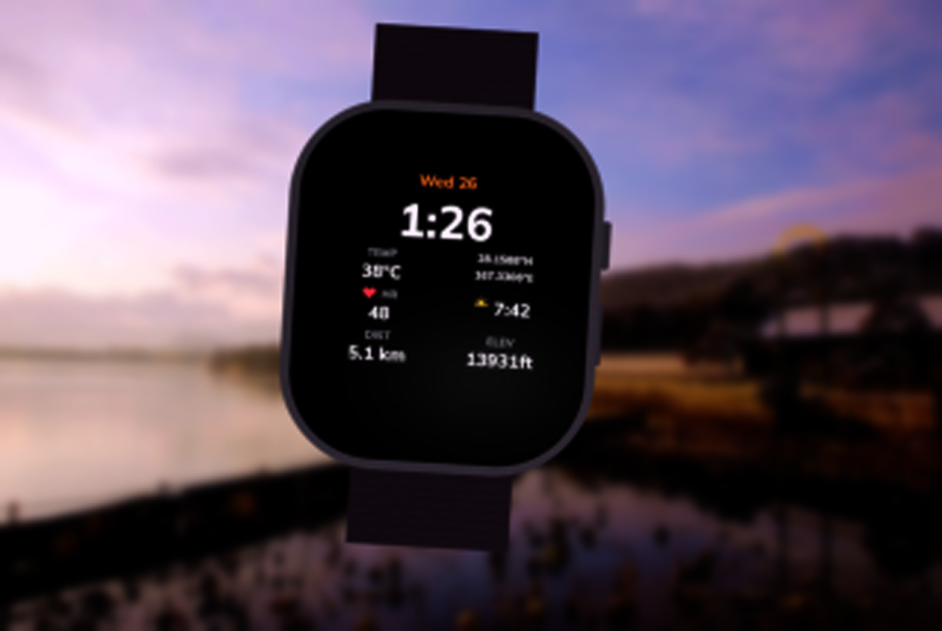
1:26
